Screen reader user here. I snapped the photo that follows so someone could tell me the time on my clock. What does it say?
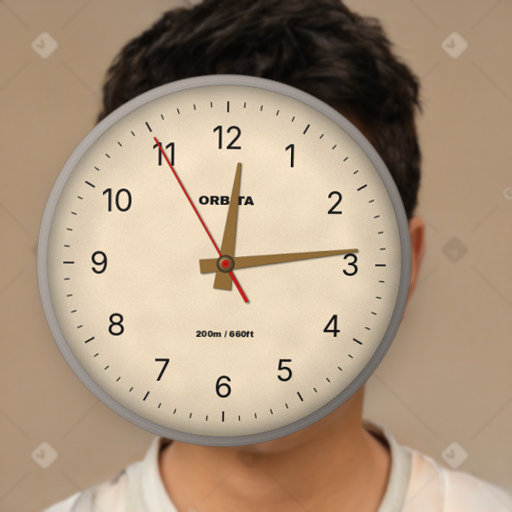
12:13:55
